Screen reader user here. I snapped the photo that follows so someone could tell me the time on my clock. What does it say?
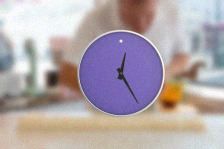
12:25
